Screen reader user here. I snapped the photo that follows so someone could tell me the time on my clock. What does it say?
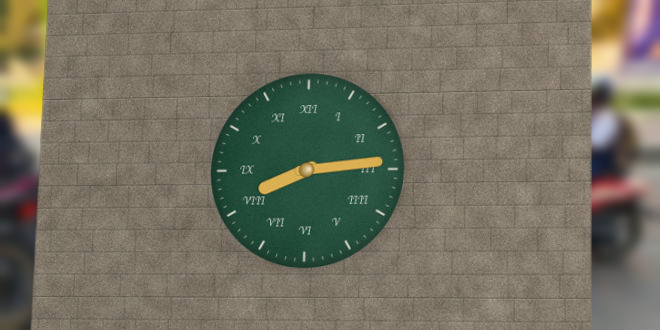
8:14
